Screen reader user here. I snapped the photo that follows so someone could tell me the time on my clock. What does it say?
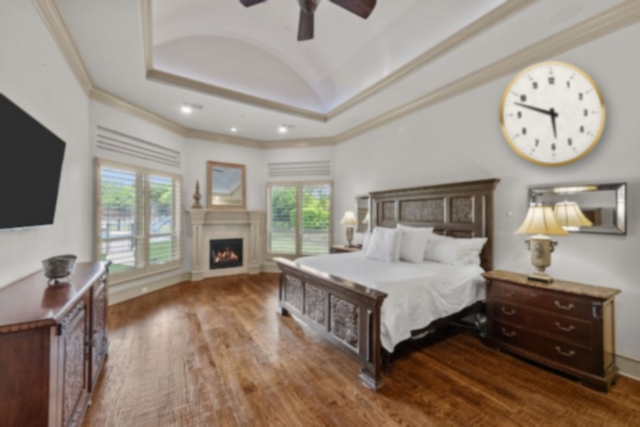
5:48
